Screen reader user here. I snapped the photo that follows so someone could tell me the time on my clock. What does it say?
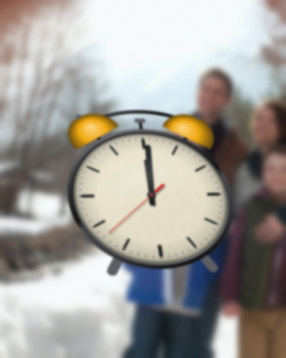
12:00:38
